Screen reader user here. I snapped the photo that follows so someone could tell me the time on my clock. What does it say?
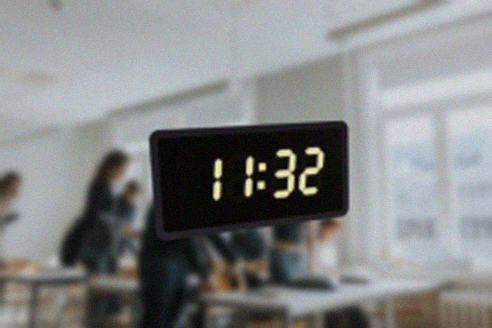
11:32
